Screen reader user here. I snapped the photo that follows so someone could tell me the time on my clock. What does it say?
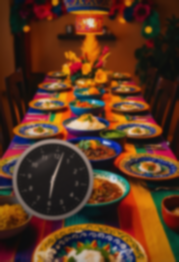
6:02
